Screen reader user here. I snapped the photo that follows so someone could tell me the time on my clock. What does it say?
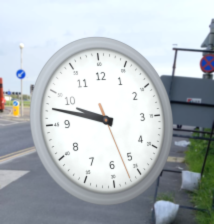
9:47:27
